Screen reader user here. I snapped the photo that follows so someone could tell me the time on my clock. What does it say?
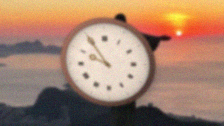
9:55
